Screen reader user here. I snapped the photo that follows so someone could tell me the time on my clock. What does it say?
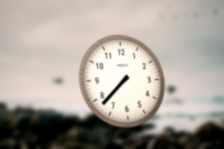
7:38
